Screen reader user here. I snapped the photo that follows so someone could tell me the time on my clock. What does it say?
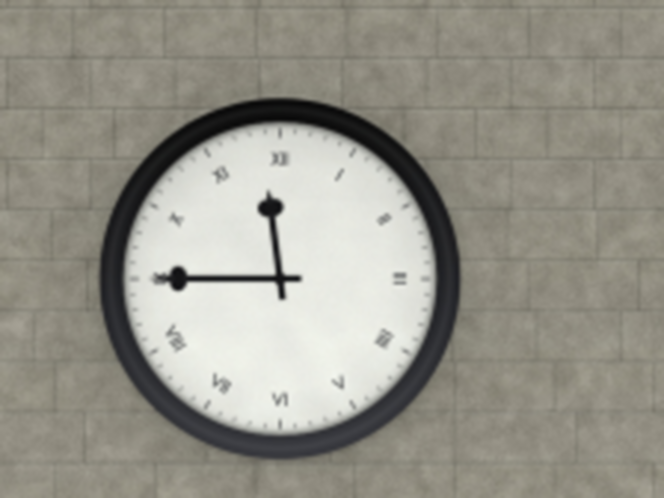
11:45
